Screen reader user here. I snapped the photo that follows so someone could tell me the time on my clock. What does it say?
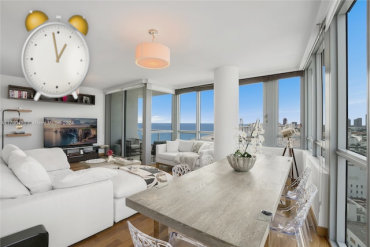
12:58
